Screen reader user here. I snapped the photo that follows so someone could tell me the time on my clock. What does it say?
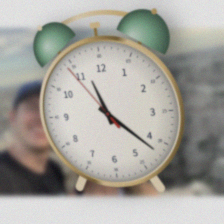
11:21:54
